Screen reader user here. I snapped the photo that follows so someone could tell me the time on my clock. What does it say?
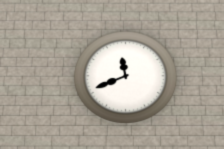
11:41
